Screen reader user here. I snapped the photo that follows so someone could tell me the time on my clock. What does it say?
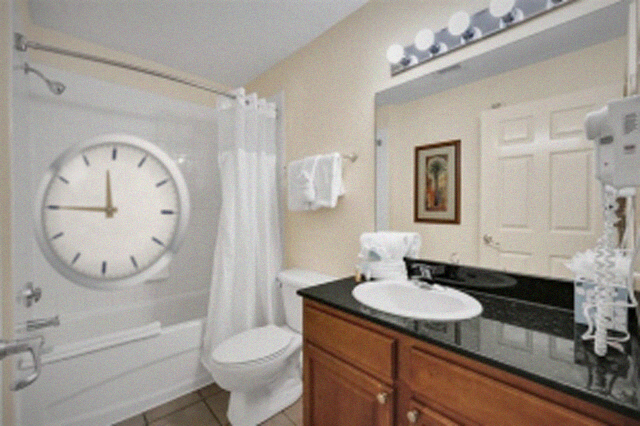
11:45
